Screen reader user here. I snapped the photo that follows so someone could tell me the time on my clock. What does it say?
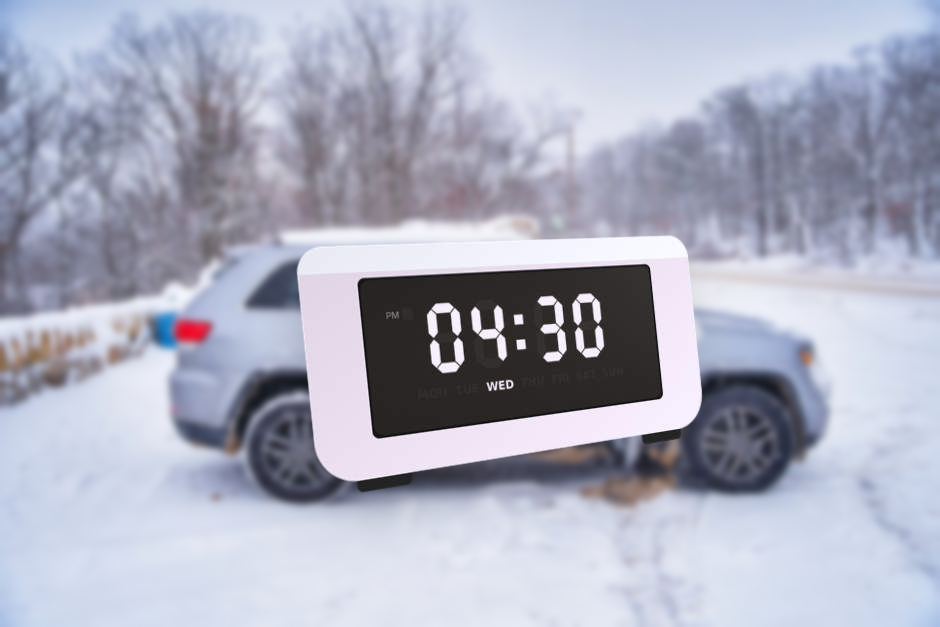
4:30
